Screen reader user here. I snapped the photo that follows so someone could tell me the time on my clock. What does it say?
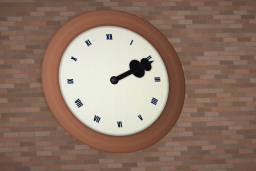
2:11
